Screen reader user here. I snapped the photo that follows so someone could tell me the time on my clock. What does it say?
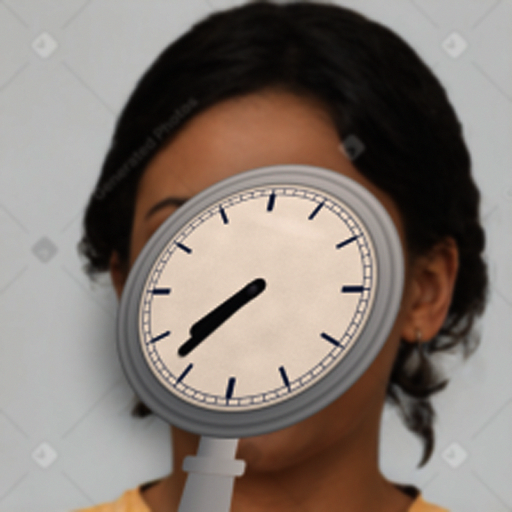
7:37
